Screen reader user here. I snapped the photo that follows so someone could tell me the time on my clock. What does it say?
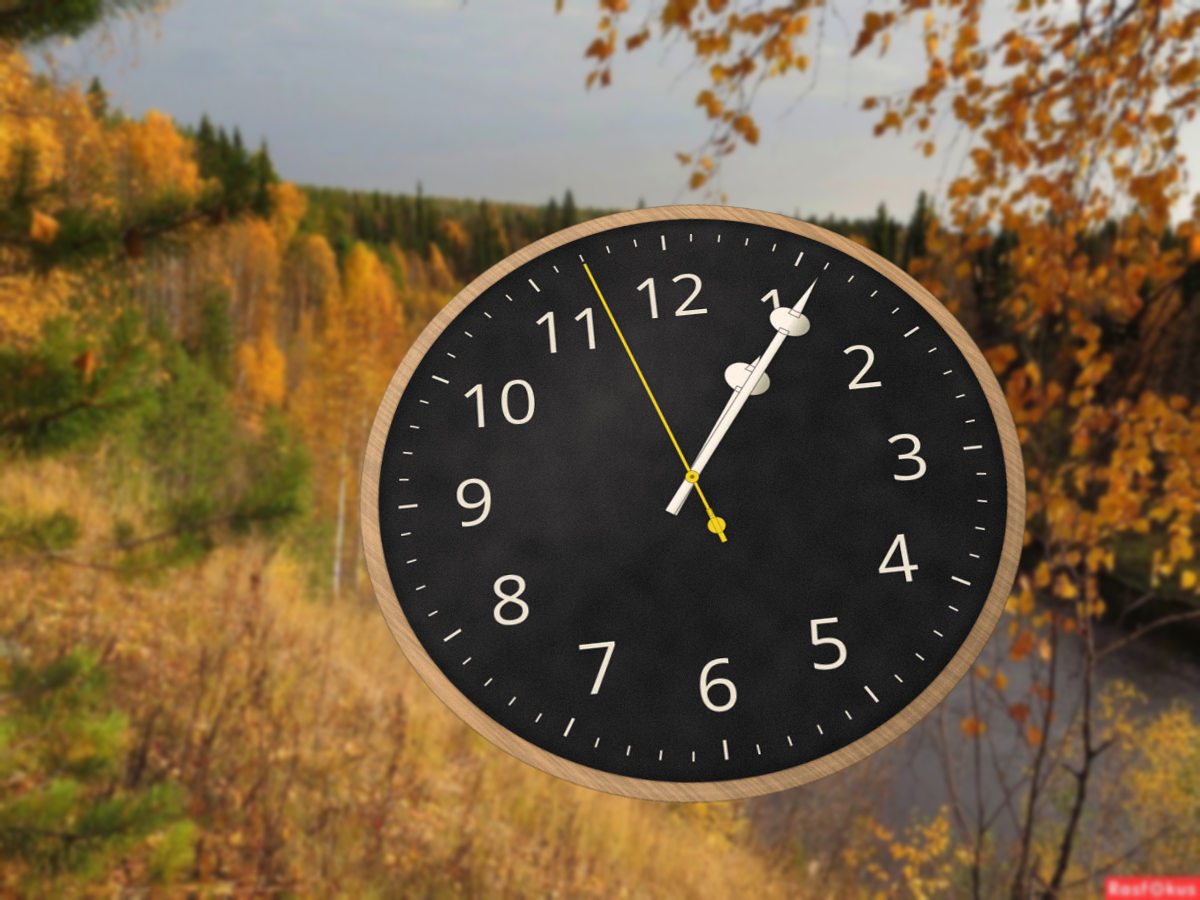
1:05:57
